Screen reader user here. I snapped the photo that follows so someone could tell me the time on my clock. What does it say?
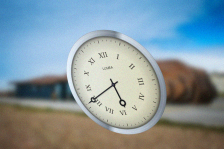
5:41
